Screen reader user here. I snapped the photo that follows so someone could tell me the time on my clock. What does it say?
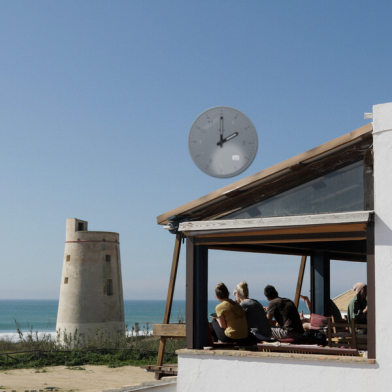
2:00
